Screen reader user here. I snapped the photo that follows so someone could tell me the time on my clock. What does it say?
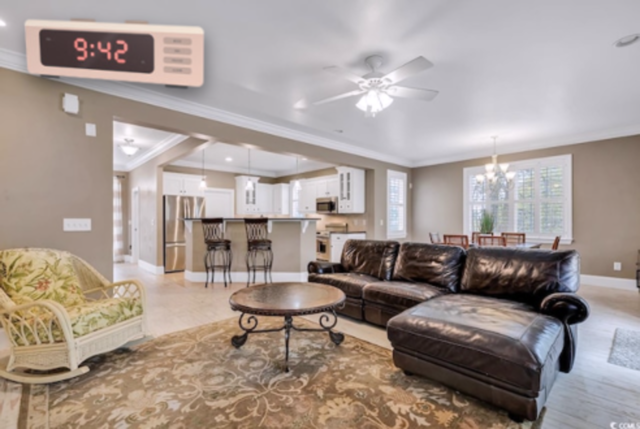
9:42
